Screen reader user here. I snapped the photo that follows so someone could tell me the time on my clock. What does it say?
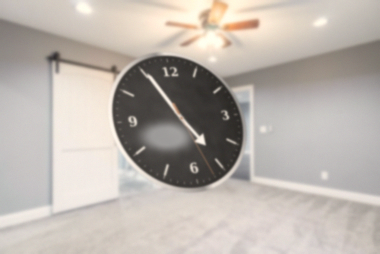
4:55:27
